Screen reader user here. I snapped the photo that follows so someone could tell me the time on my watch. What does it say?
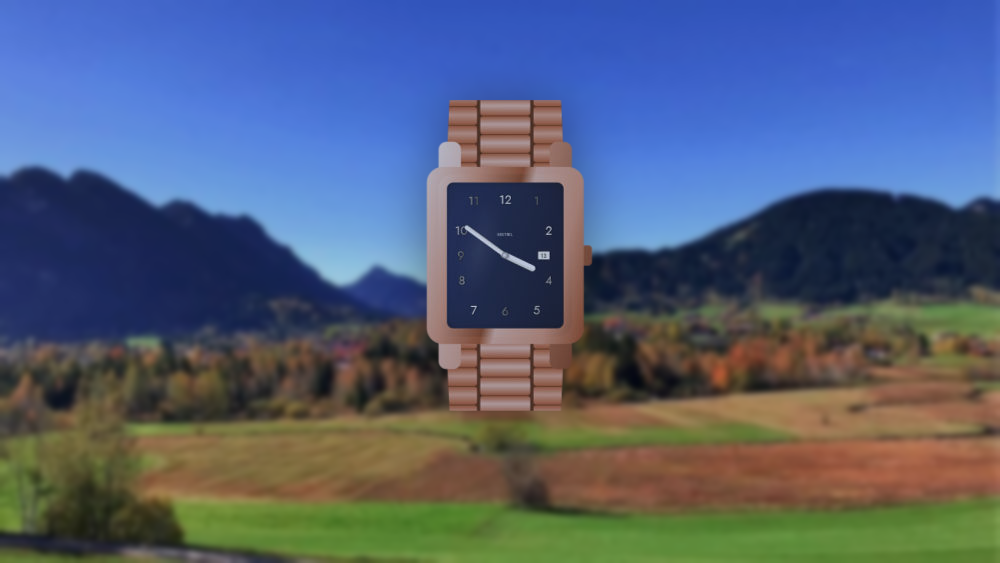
3:51
